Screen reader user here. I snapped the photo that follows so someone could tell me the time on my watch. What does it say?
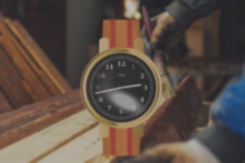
2:43
